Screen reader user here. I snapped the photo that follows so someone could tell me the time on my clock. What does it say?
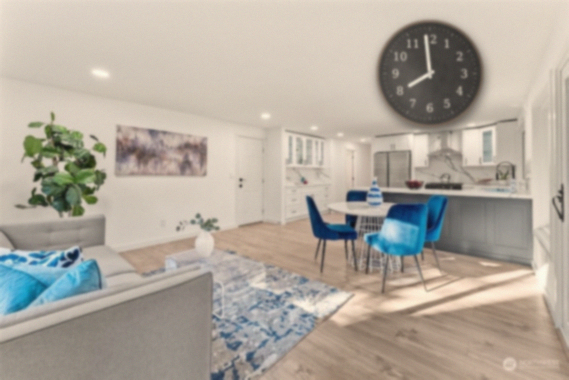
7:59
